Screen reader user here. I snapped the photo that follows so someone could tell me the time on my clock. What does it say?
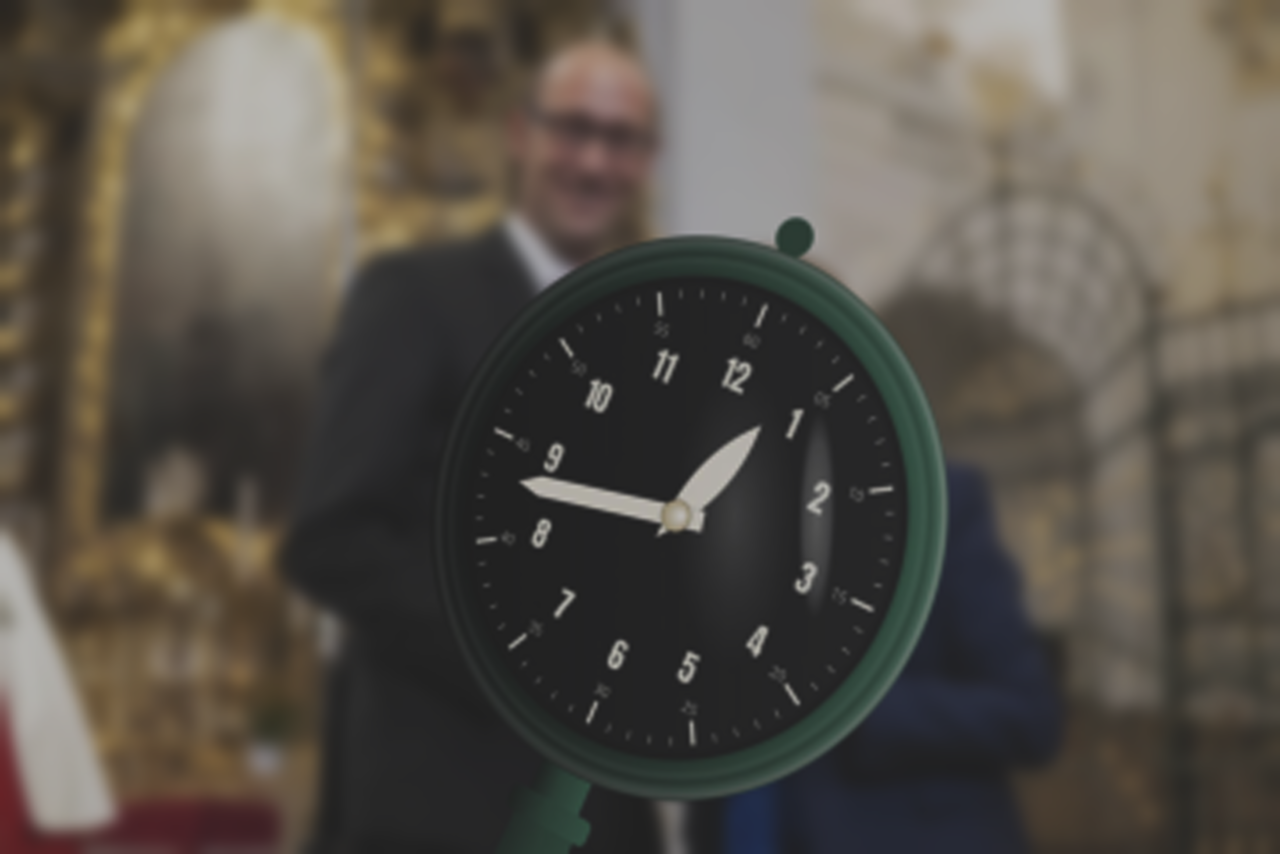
12:43
